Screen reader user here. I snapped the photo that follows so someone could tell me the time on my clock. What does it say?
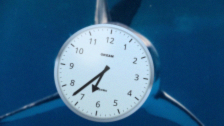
6:37
